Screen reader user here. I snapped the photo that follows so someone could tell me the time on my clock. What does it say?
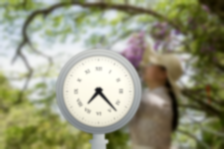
7:23
